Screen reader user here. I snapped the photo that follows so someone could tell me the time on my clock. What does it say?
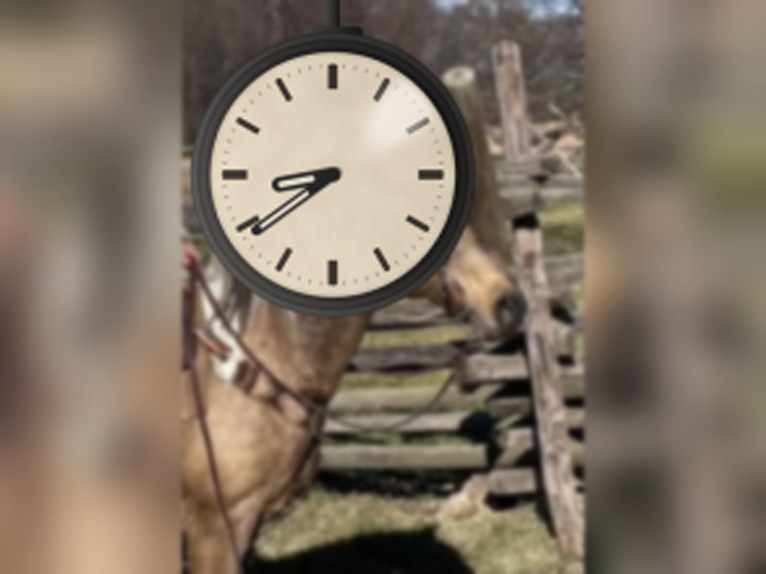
8:39
